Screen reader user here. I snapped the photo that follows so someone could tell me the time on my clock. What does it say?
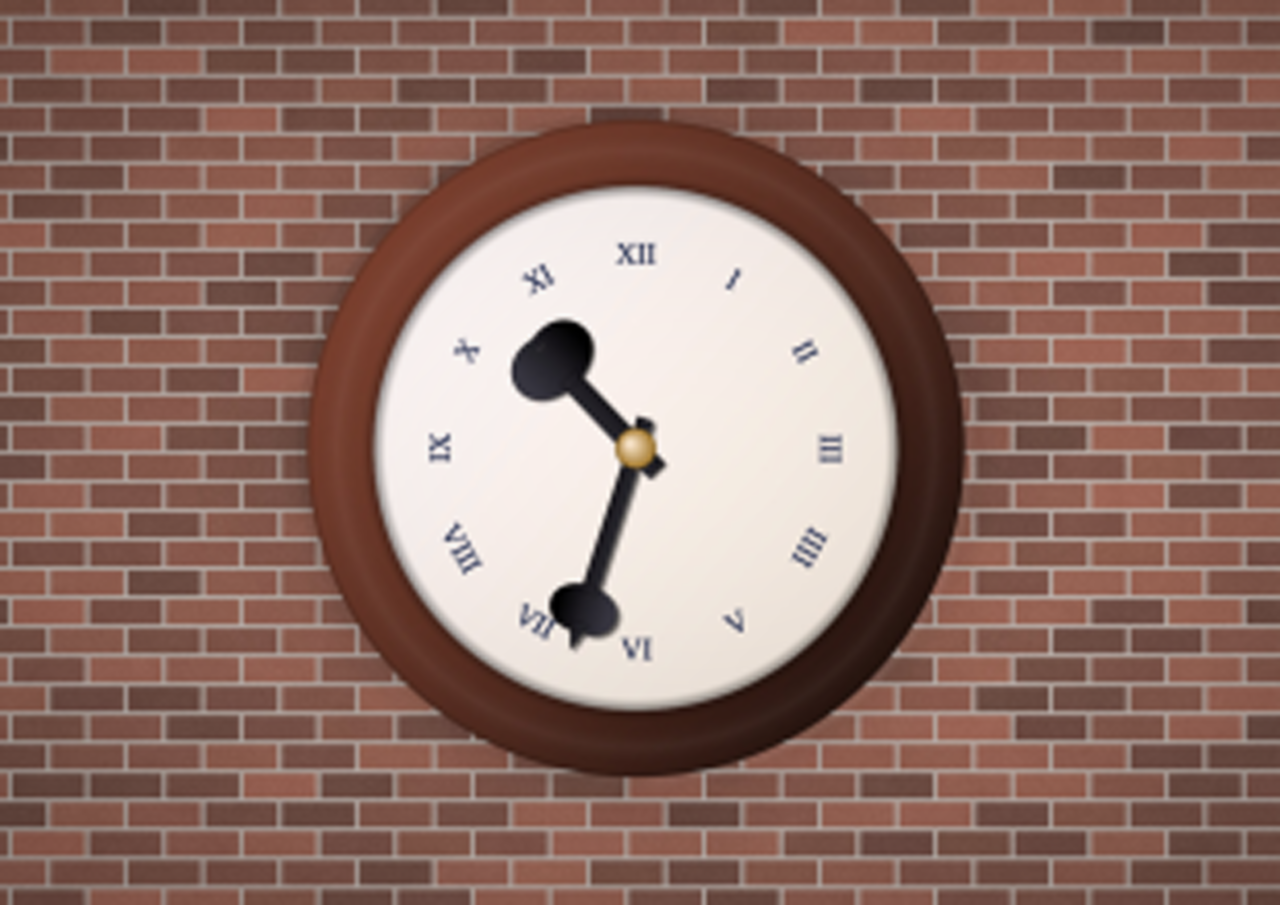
10:33
